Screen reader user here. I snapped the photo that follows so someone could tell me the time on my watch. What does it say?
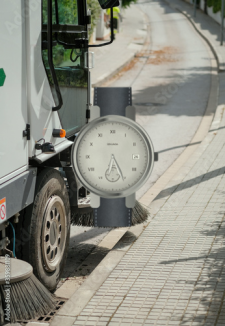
6:26
